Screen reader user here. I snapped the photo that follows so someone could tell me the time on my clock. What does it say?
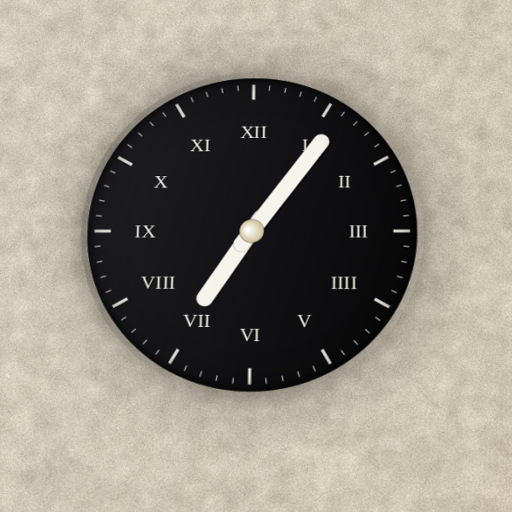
7:06
